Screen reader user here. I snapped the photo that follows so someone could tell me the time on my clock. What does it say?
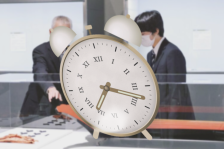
7:18
